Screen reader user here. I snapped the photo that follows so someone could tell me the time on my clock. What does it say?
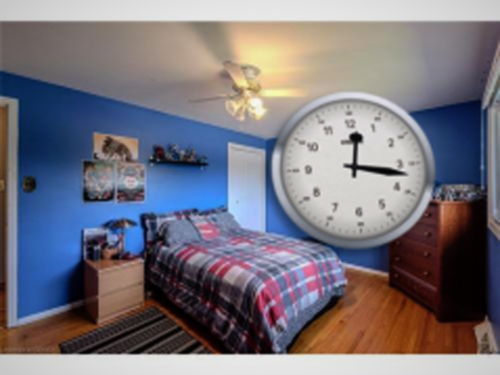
12:17
